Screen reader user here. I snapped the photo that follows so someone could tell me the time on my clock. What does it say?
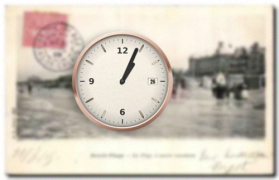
1:04
